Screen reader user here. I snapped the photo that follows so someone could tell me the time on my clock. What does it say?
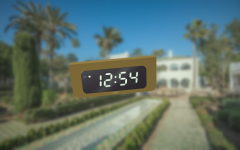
12:54
